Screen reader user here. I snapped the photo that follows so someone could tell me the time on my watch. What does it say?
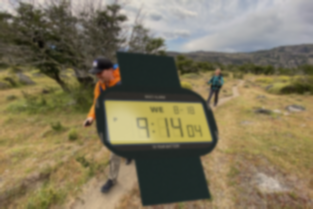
9:14:04
